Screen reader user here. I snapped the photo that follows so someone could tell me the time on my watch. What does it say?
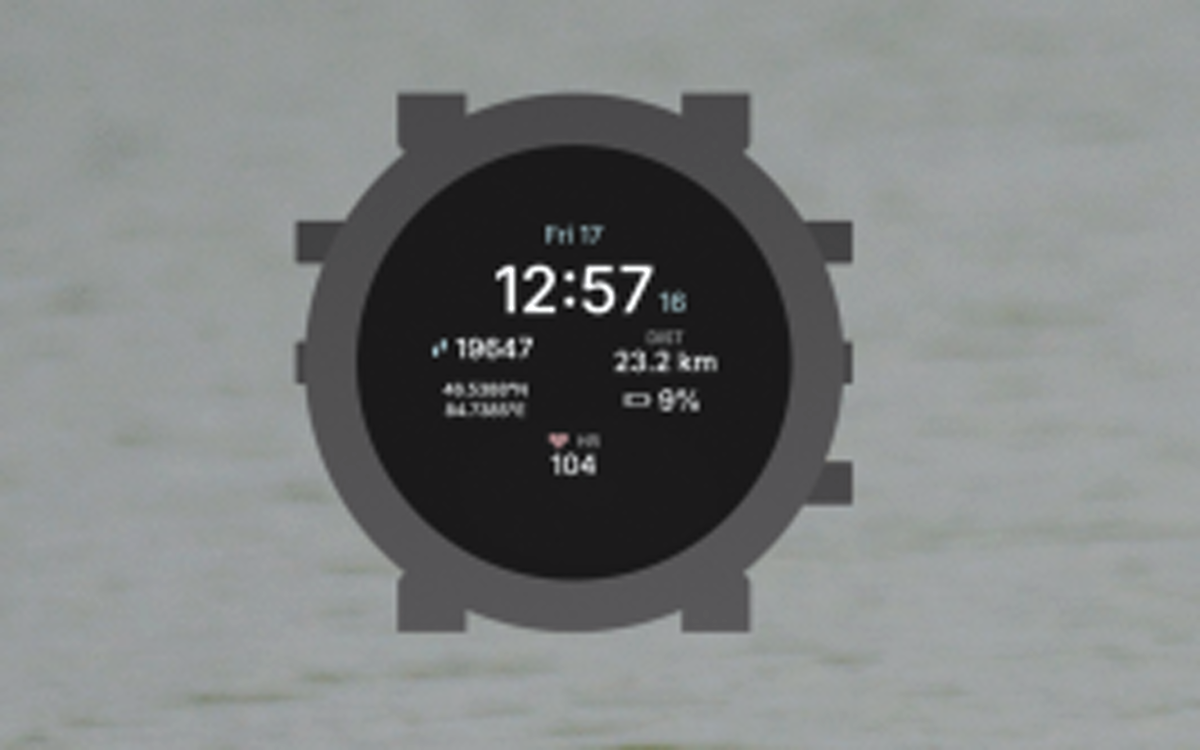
12:57
